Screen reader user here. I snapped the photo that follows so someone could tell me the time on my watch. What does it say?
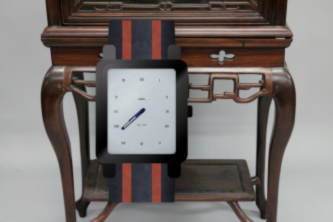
7:38
